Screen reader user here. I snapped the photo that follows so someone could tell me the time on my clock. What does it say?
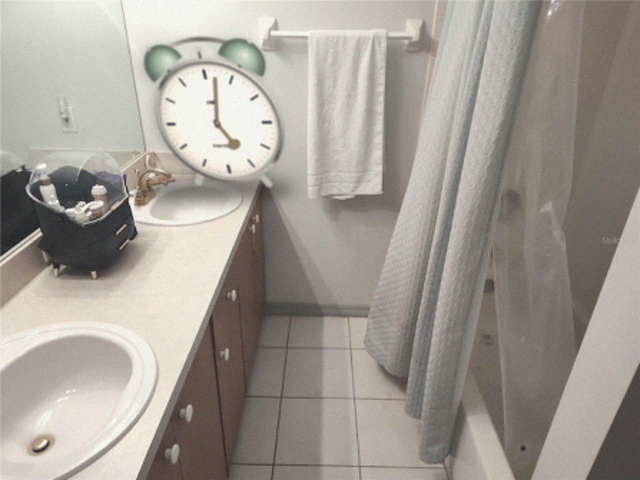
5:02
